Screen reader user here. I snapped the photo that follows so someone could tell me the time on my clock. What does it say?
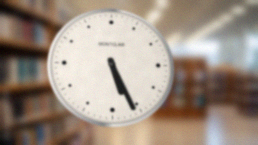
5:26
